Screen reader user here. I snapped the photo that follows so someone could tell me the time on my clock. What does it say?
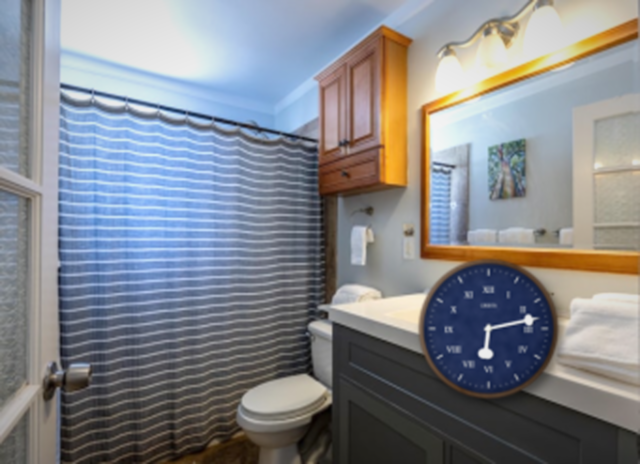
6:13
